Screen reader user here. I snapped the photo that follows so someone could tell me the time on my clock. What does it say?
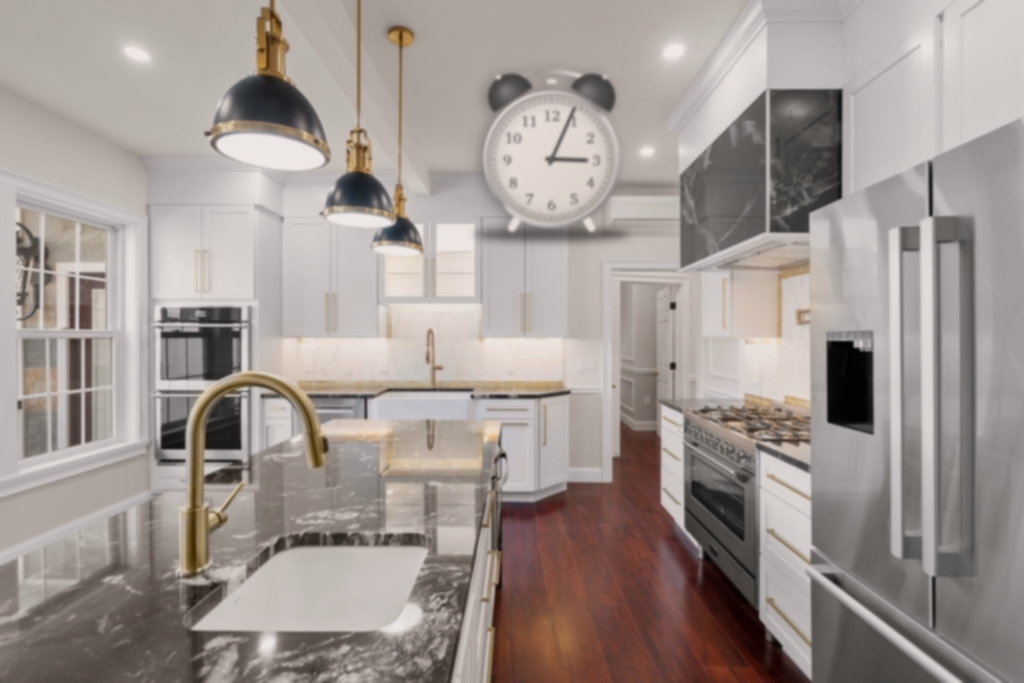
3:04
